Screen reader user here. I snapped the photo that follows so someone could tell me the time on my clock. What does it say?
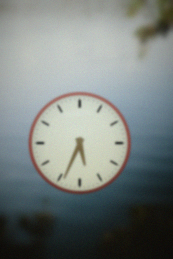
5:34
